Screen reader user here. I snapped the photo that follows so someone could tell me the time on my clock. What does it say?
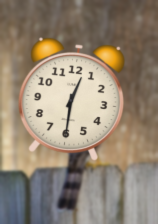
12:30
